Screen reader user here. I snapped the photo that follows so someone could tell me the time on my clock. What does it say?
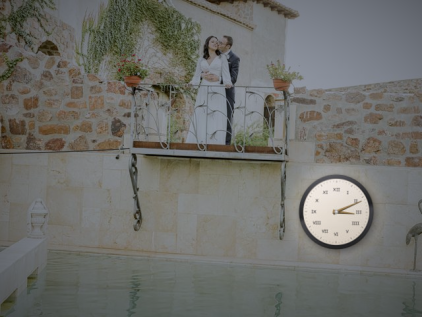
3:11
